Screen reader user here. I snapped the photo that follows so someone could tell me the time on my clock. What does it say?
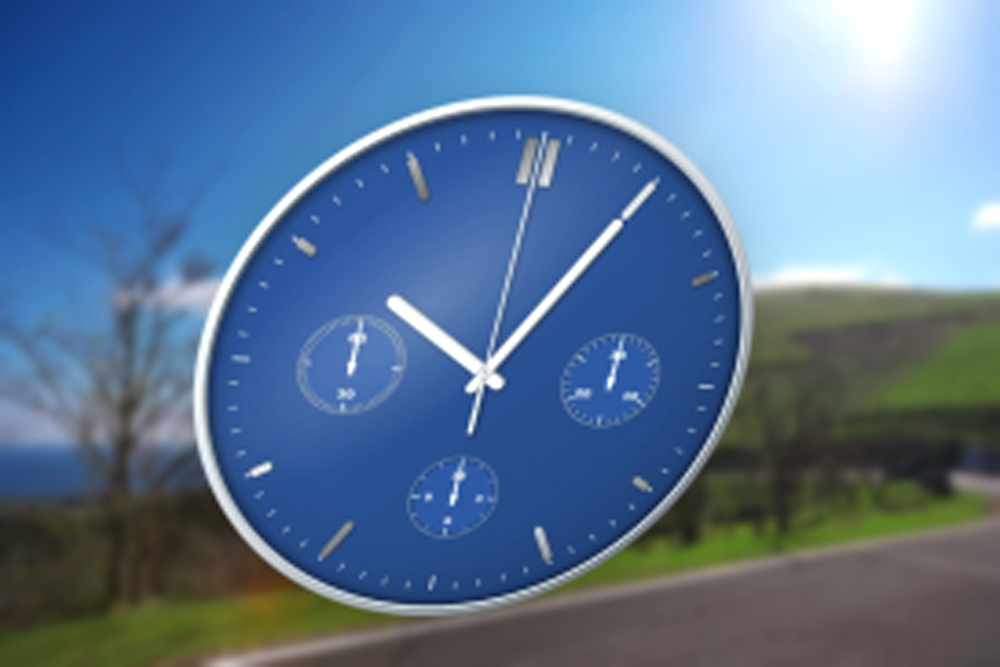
10:05
